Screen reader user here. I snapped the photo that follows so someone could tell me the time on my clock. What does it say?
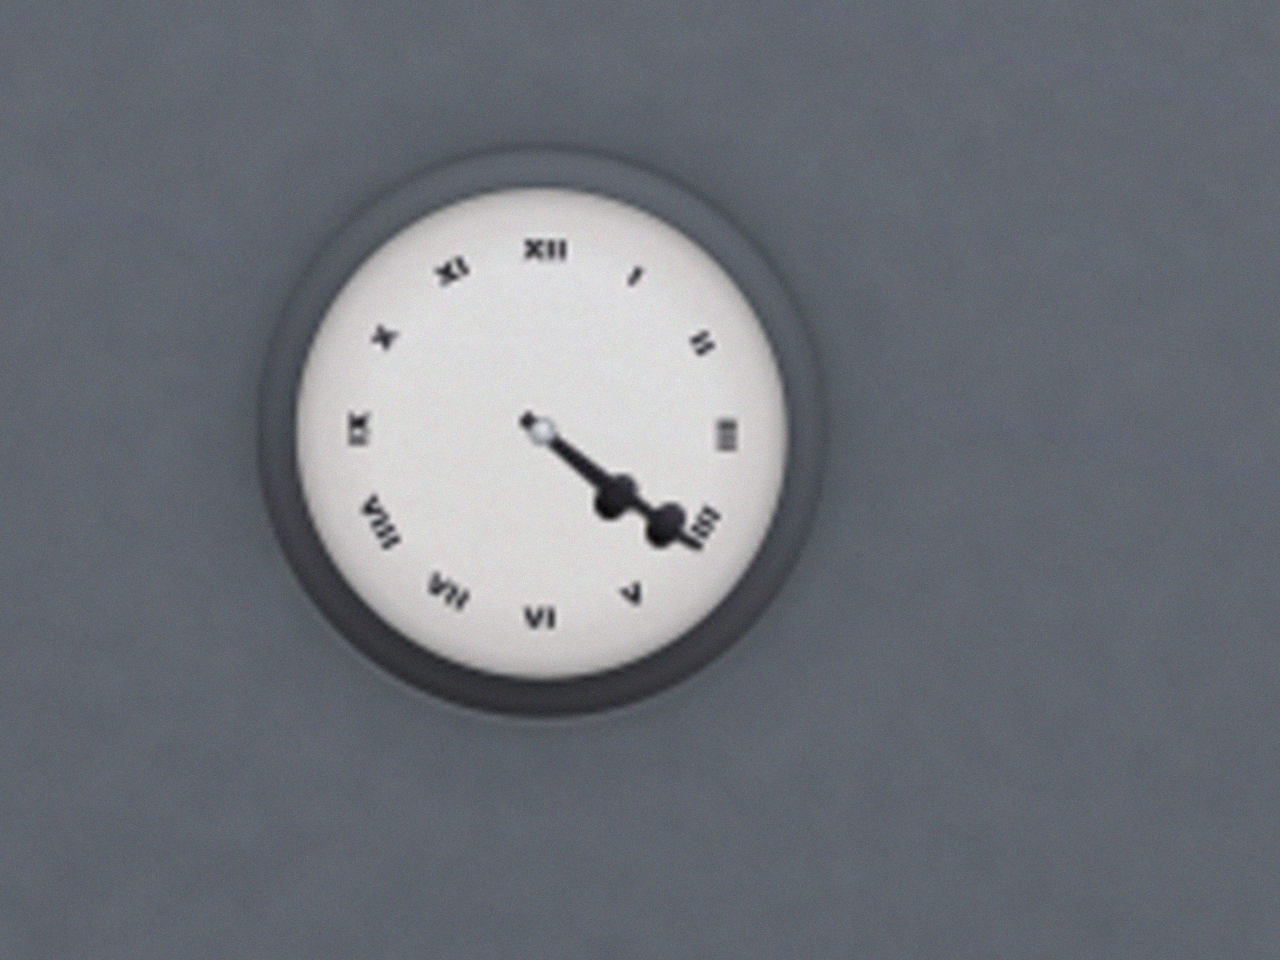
4:21
